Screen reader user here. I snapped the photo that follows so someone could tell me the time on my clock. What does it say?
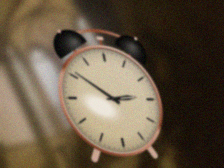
2:51
